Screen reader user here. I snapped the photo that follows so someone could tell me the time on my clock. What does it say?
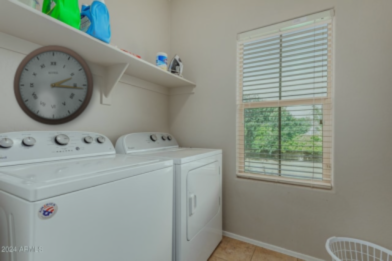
2:16
